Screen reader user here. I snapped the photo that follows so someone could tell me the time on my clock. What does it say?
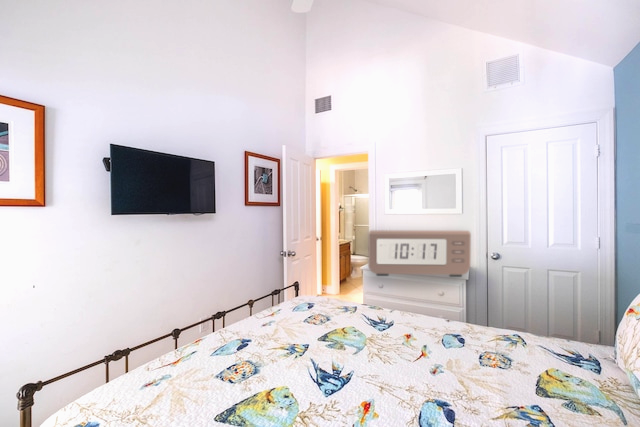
10:17
